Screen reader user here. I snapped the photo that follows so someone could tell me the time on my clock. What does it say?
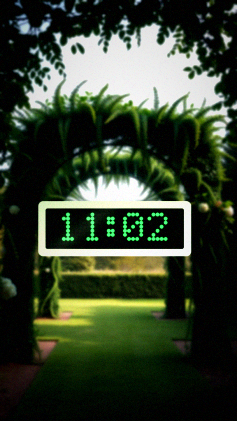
11:02
